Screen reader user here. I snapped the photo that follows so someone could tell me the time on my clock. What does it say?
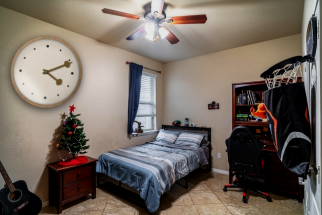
4:11
